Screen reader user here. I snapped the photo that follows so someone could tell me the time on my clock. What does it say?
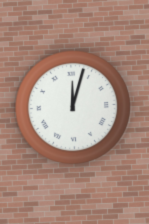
12:03
